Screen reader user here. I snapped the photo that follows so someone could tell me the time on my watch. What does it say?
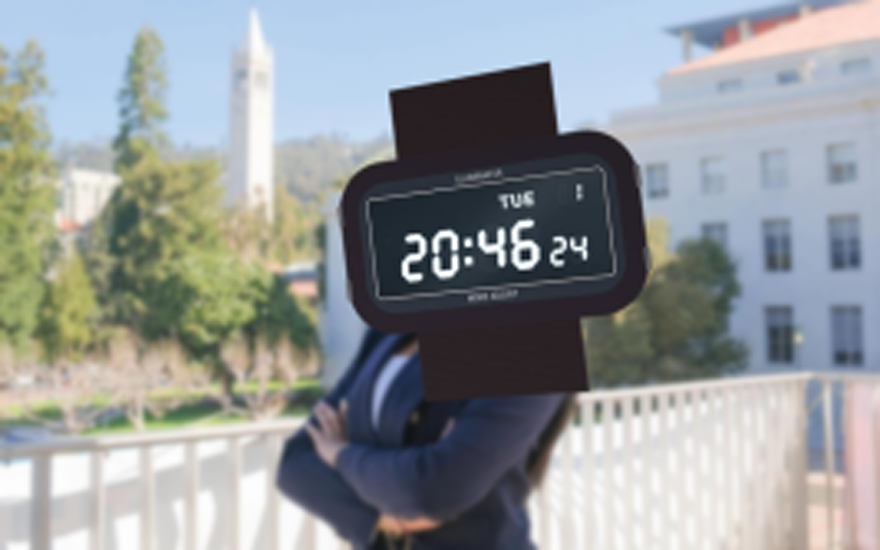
20:46:24
